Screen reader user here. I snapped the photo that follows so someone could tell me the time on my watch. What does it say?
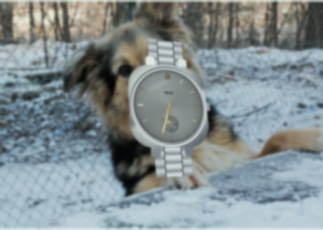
6:33
